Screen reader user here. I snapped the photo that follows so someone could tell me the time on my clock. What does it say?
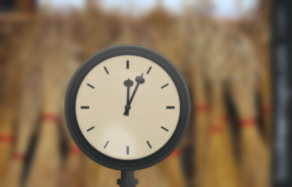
12:04
